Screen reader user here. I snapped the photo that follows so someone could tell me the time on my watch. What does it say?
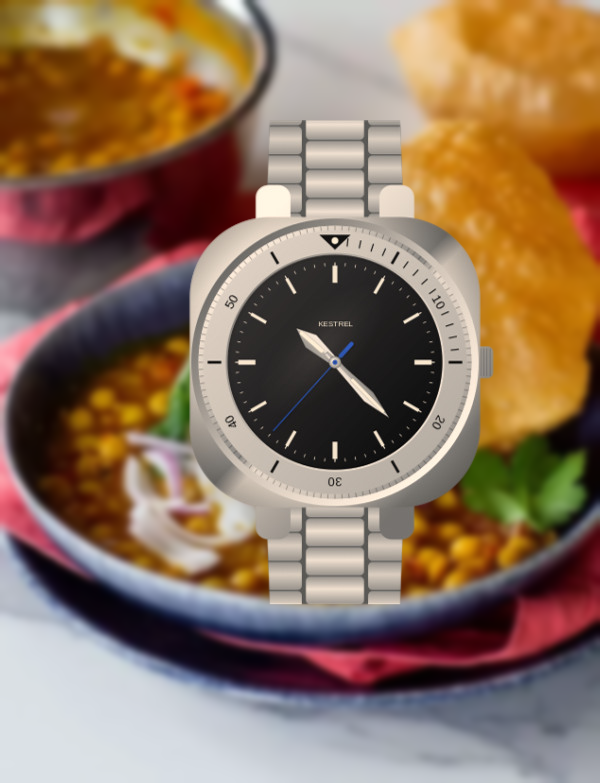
10:22:37
